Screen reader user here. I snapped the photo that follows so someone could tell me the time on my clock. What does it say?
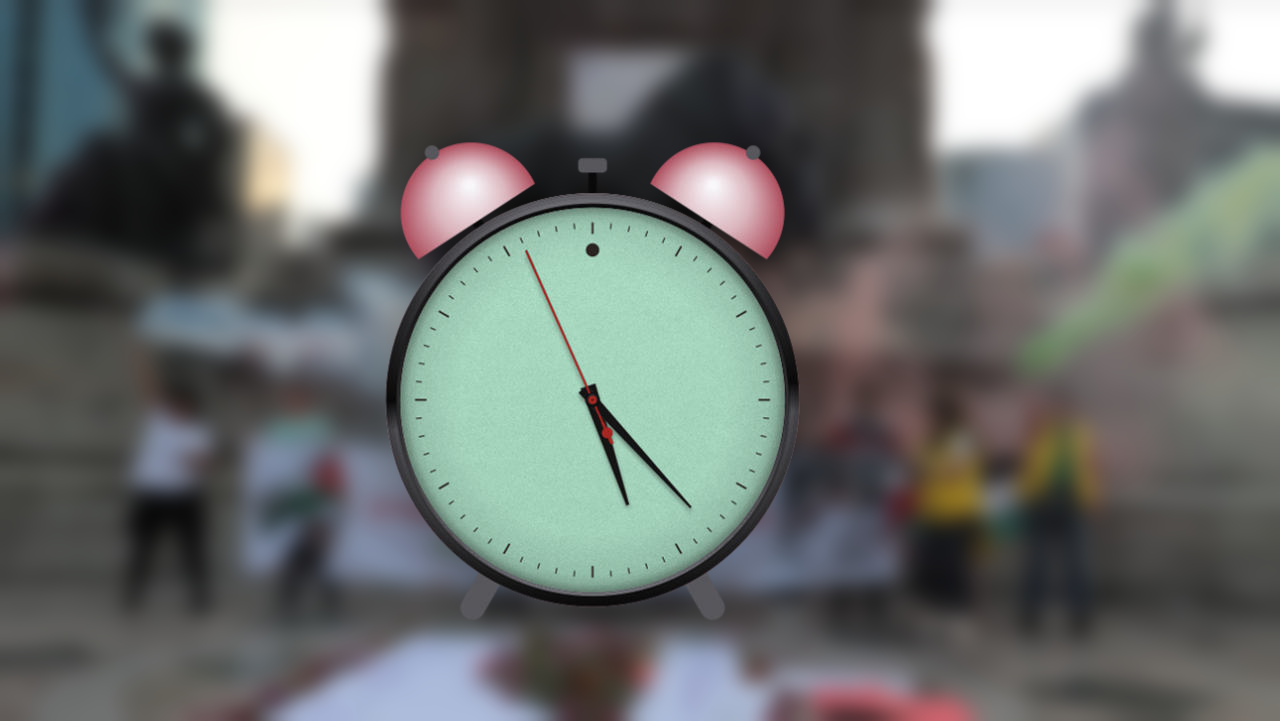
5:22:56
